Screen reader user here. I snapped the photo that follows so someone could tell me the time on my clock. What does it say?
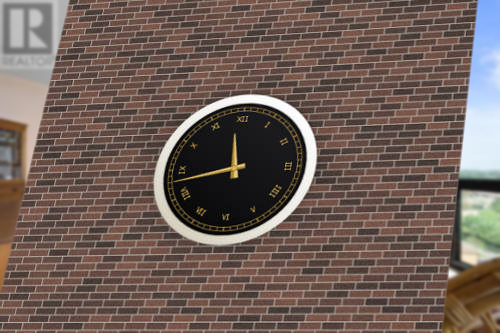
11:43
